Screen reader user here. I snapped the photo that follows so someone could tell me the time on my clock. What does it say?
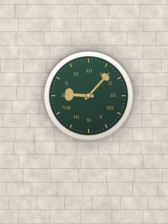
9:07
